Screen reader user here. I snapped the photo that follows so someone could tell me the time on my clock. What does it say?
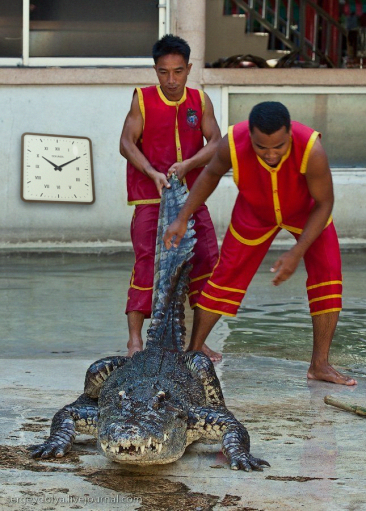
10:10
